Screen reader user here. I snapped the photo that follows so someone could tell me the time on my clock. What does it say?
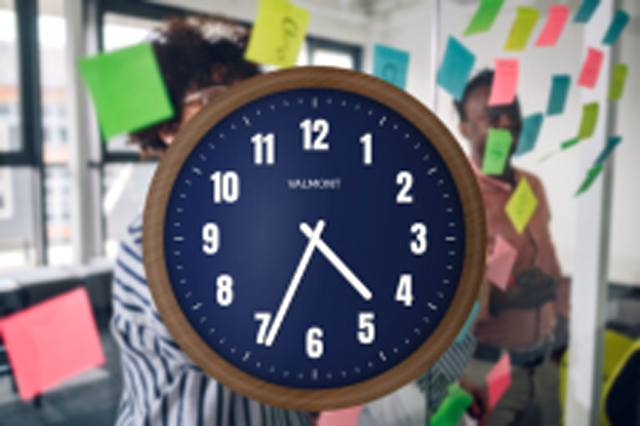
4:34
